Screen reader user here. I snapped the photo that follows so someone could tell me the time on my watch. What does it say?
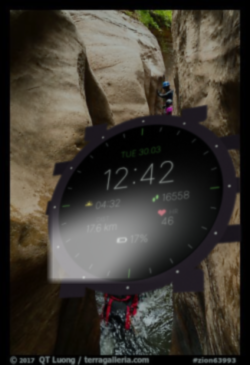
12:42
